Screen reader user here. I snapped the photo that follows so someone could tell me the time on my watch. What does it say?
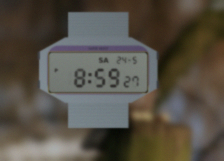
8:59:27
